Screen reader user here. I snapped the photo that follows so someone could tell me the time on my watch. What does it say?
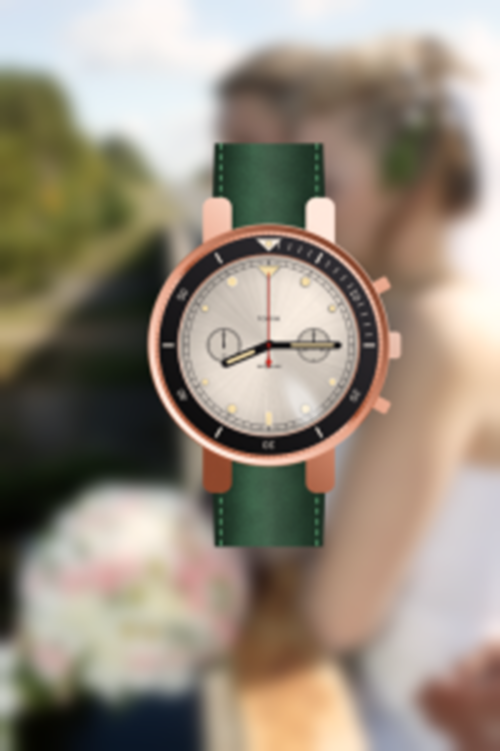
8:15
